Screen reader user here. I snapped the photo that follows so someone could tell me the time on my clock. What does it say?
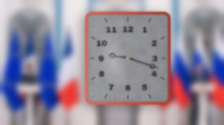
9:18
